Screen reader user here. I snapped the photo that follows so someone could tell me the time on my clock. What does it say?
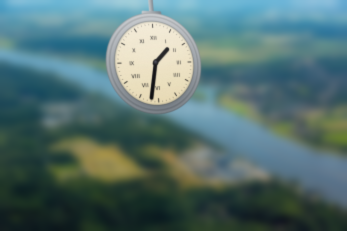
1:32
